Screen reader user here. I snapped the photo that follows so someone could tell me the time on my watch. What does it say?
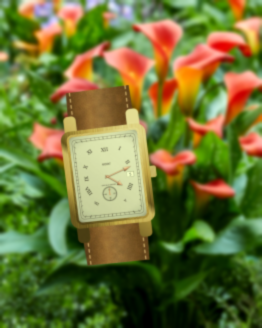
4:12
